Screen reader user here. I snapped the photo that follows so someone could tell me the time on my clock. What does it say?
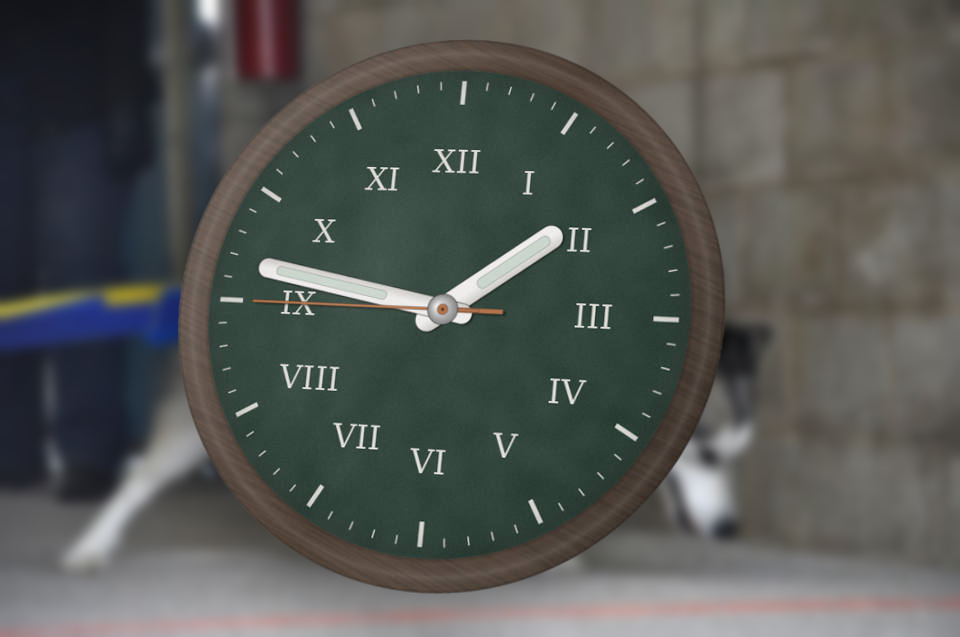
1:46:45
